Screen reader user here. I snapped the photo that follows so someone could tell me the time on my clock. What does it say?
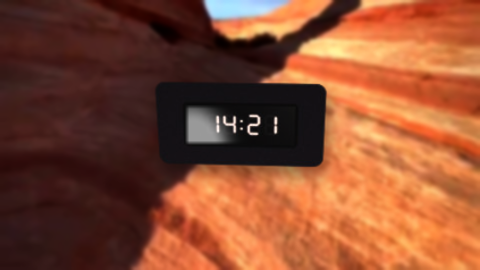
14:21
